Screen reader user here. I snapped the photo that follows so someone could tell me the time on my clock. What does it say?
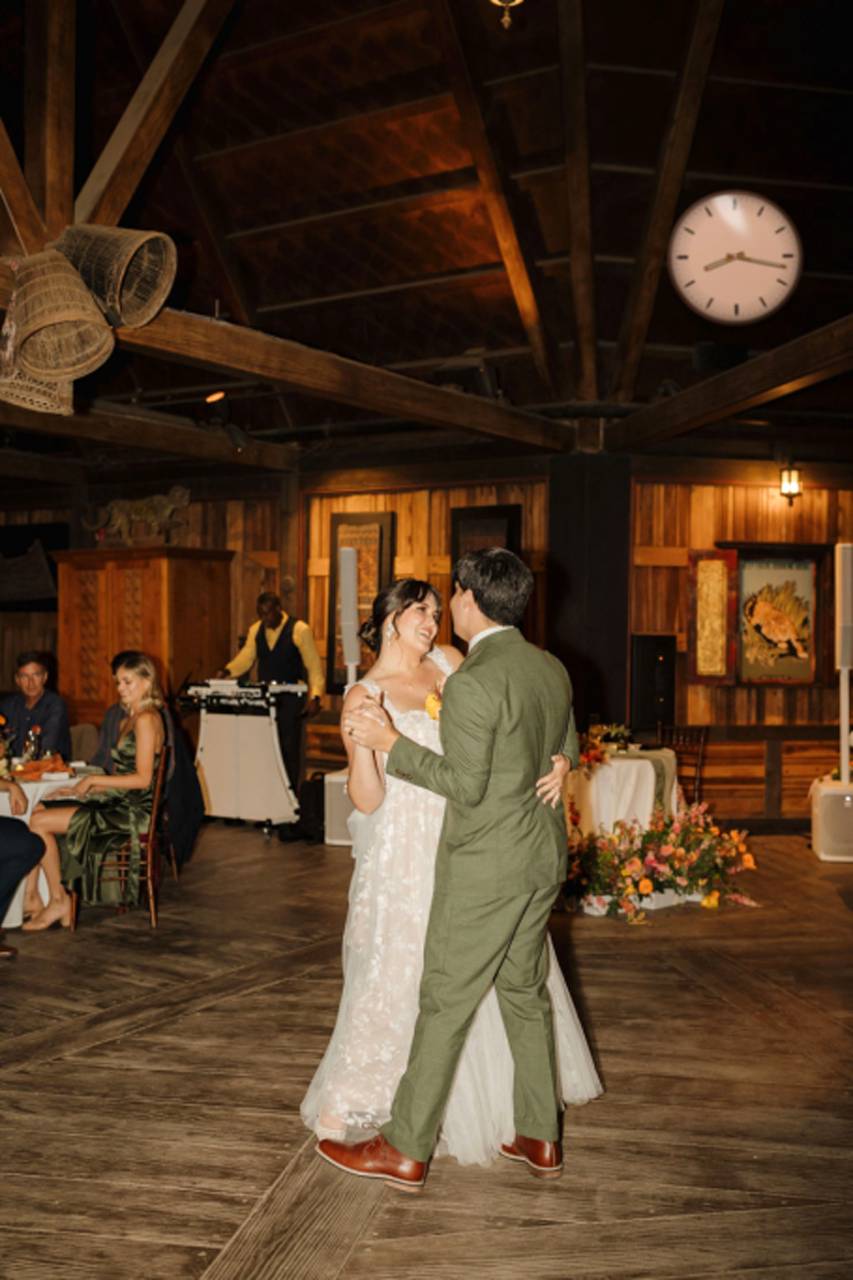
8:17
